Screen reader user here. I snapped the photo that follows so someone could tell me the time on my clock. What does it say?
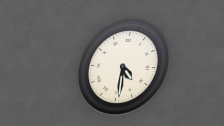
4:29
